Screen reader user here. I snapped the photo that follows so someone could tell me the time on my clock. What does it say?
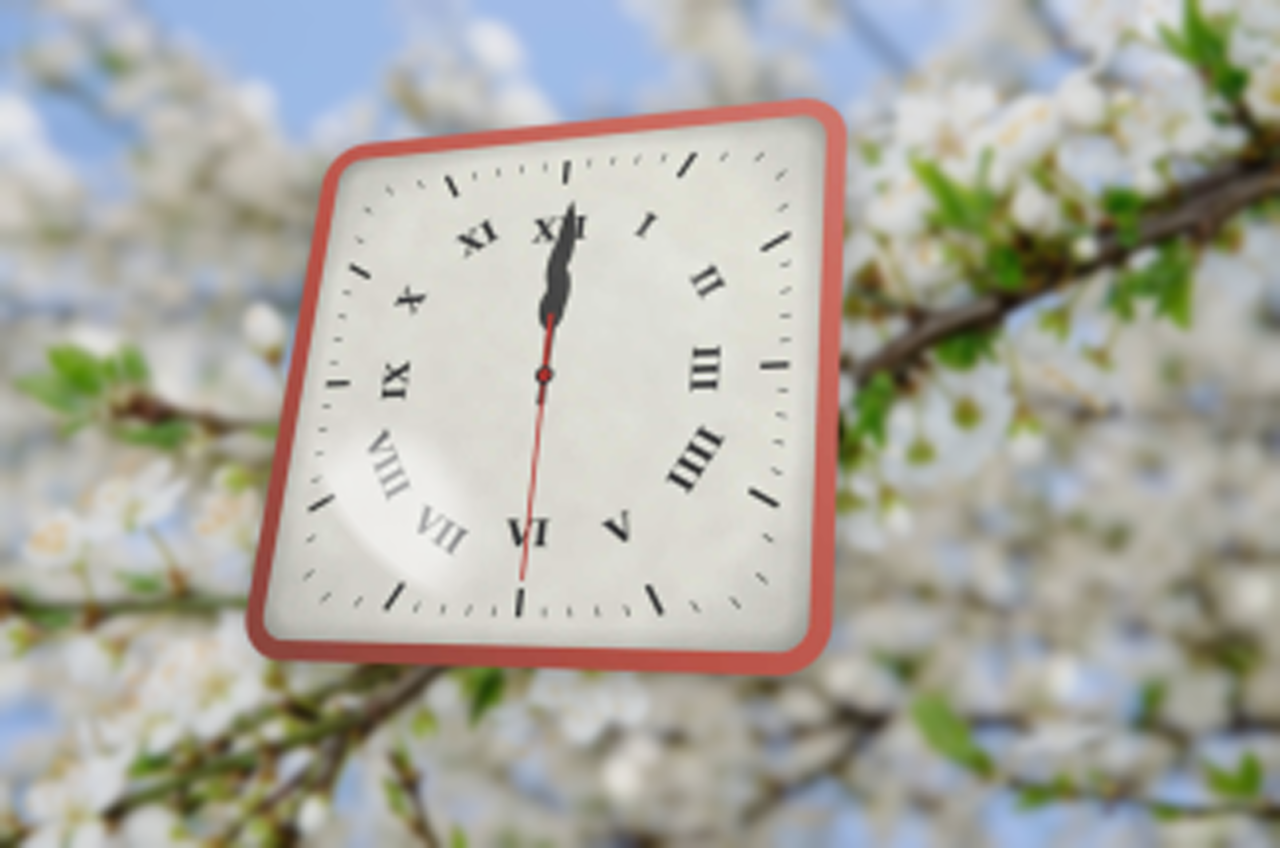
12:00:30
